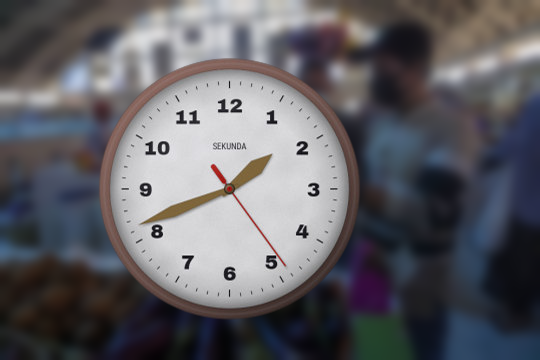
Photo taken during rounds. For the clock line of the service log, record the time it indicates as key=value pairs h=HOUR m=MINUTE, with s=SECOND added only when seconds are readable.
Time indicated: h=1 m=41 s=24
